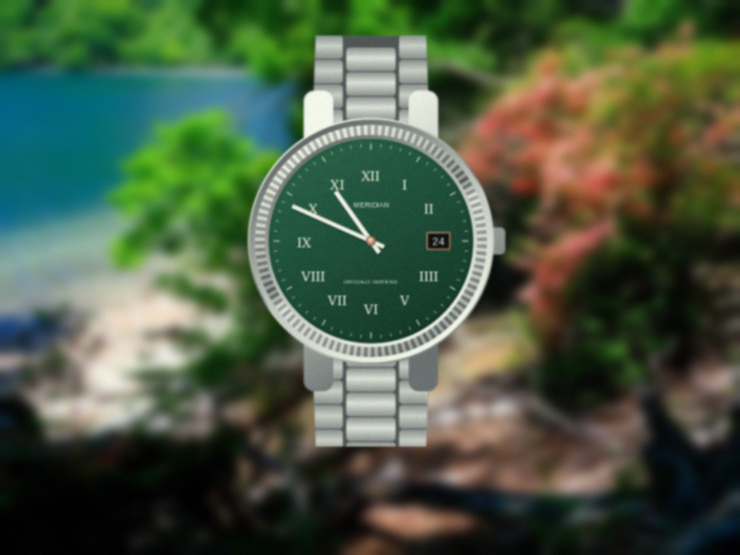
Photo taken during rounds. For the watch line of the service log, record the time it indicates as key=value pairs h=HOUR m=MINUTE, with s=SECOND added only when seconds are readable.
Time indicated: h=10 m=49
